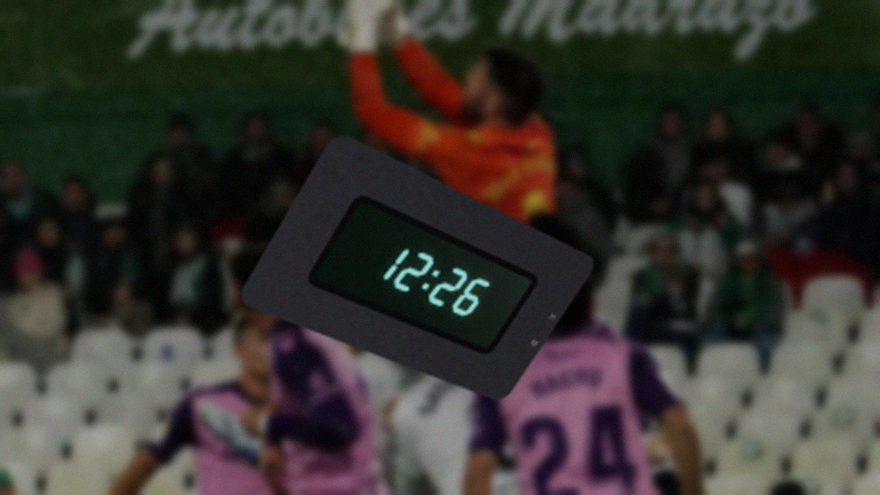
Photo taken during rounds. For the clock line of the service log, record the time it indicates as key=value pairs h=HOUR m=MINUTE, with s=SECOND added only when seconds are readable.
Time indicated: h=12 m=26
